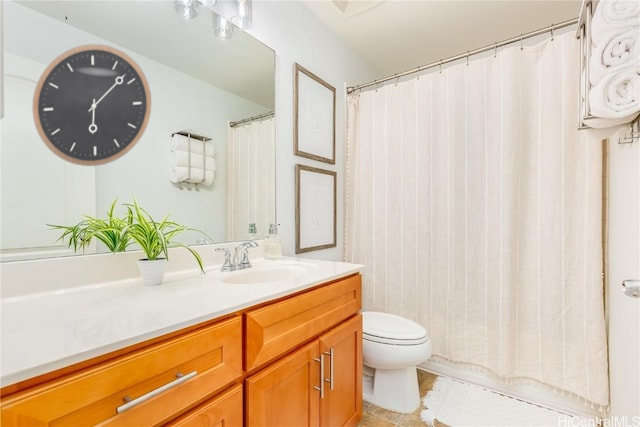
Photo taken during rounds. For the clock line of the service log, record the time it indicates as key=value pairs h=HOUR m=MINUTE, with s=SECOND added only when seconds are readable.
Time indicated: h=6 m=8
